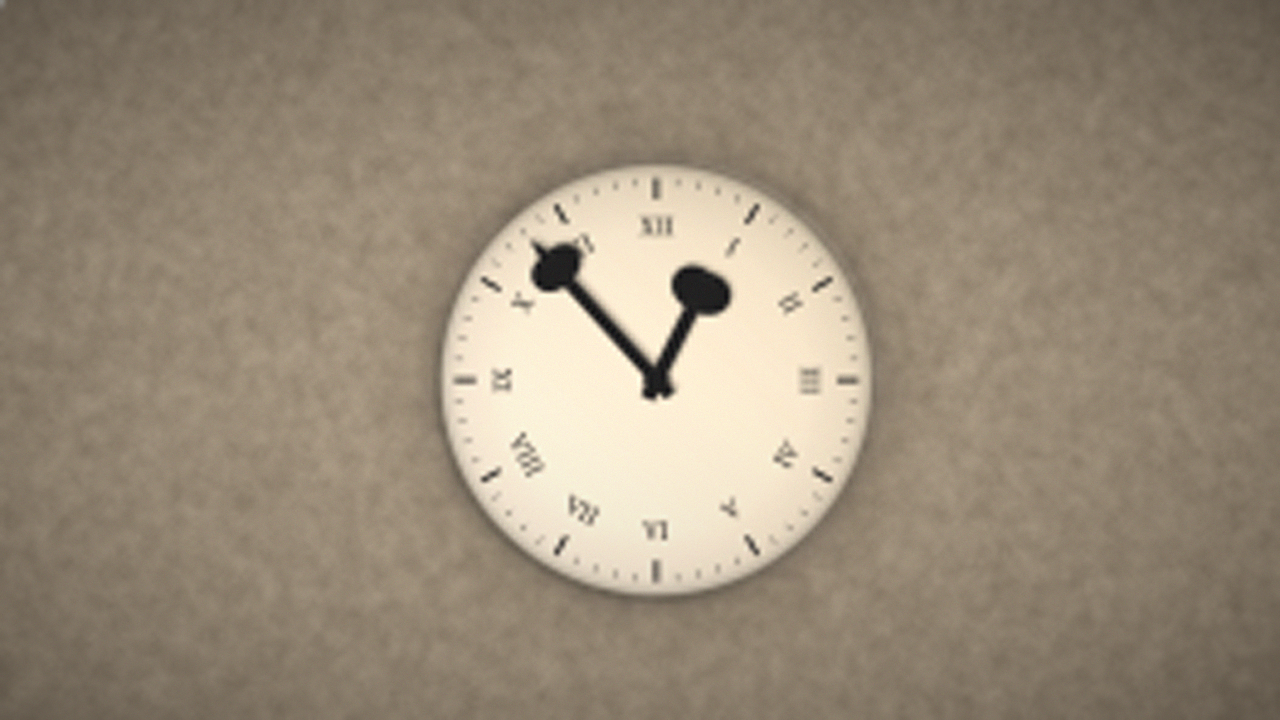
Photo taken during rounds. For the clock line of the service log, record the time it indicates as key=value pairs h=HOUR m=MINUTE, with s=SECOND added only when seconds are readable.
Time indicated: h=12 m=53
